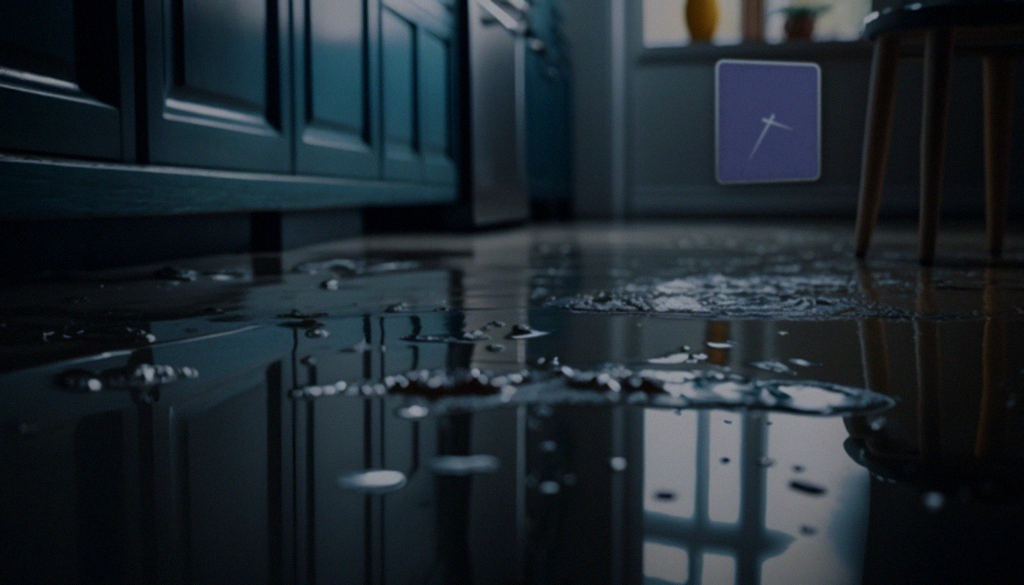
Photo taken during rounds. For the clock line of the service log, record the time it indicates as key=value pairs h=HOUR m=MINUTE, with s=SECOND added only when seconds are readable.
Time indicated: h=3 m=35
